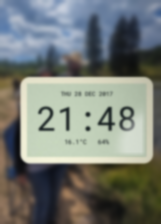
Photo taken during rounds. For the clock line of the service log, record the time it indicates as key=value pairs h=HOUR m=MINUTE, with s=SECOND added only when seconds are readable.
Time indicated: h=21 m=48
